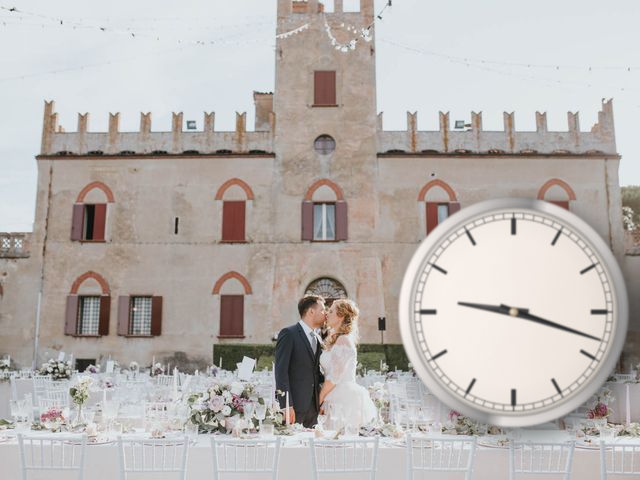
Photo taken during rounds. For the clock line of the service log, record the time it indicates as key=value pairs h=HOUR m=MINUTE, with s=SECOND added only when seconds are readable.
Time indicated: h=9 m=18
